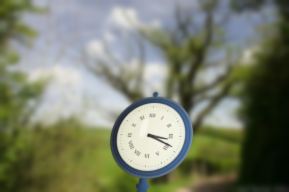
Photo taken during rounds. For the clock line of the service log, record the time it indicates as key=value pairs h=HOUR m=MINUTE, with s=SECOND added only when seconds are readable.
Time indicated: h=3 m=19
